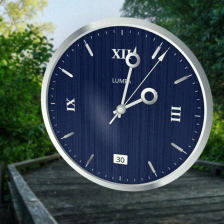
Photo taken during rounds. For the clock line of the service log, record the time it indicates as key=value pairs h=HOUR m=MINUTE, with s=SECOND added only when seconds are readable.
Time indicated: h=2 m=2 s=6
